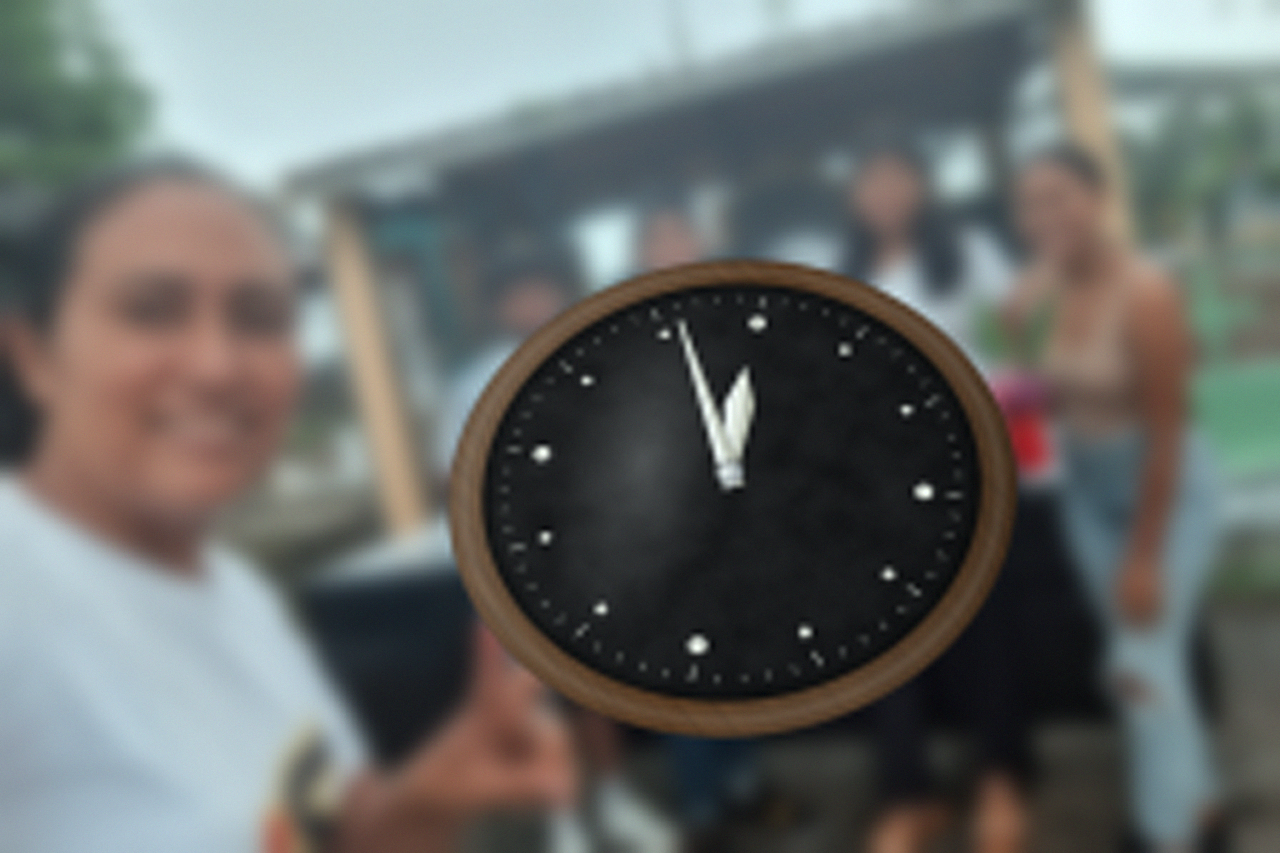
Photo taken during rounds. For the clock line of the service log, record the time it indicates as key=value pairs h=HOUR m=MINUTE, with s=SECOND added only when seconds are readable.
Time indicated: h=11 m=56
